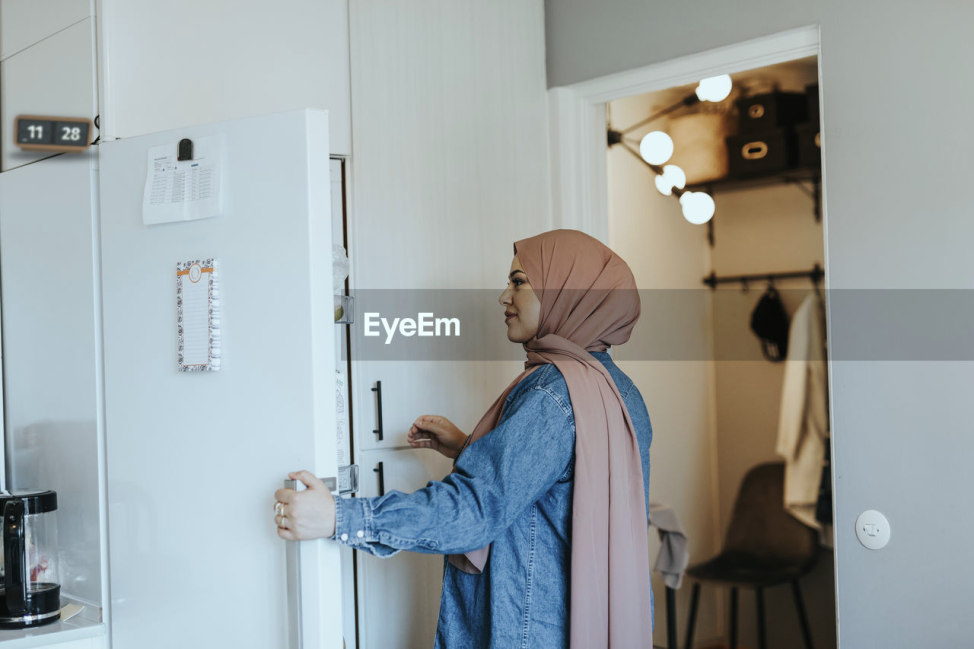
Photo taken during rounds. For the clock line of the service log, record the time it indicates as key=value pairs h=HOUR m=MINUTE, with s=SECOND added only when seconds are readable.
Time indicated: h=11 m=28
